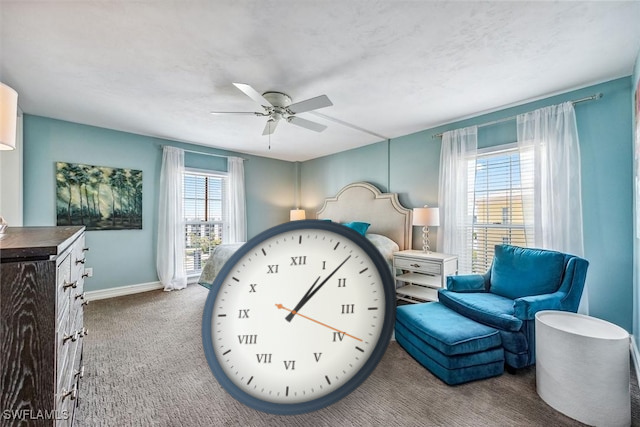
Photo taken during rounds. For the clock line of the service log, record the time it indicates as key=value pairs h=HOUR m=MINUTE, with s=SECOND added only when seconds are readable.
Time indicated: h=1 m=7 s=19
